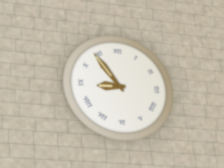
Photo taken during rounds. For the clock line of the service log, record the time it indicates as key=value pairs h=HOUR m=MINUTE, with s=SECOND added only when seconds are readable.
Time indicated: h=8 m=54
